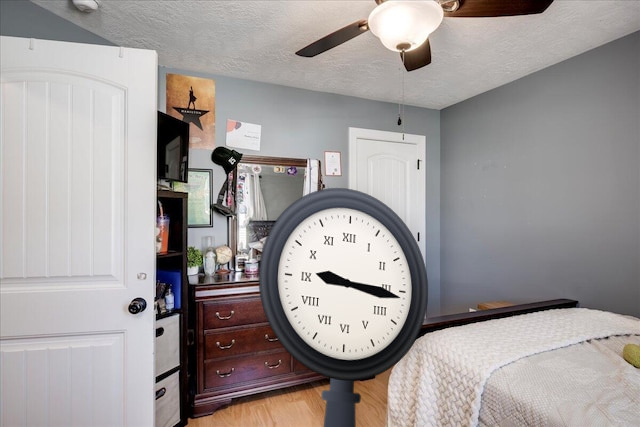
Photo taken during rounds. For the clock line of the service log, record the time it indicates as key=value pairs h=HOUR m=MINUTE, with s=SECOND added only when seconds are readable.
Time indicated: h=9 m=16
